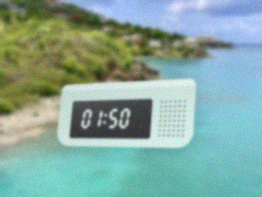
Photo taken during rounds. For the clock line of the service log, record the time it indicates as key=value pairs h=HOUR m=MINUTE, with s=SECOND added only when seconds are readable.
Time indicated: h=1 m=50
